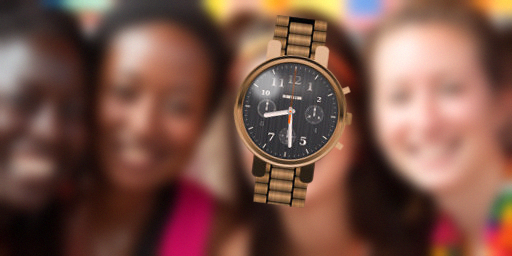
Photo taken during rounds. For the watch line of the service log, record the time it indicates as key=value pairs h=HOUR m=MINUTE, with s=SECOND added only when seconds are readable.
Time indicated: h=8 m=29
